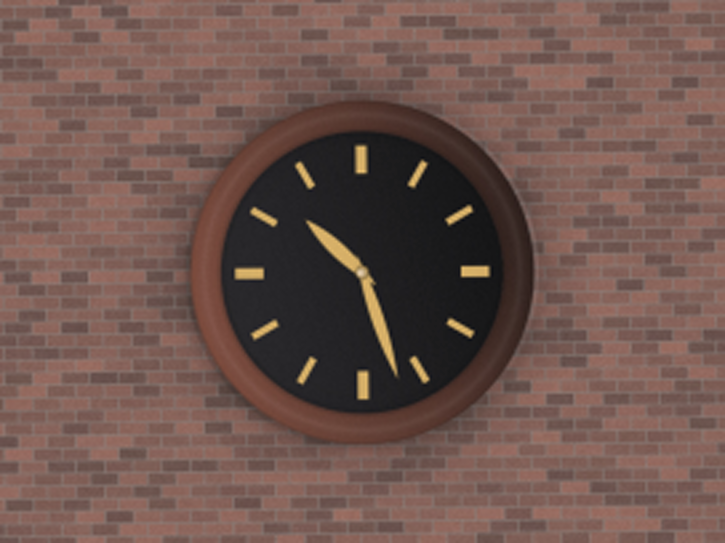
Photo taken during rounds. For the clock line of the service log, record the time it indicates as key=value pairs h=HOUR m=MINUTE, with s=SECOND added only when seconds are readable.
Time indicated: h=10 m=27
